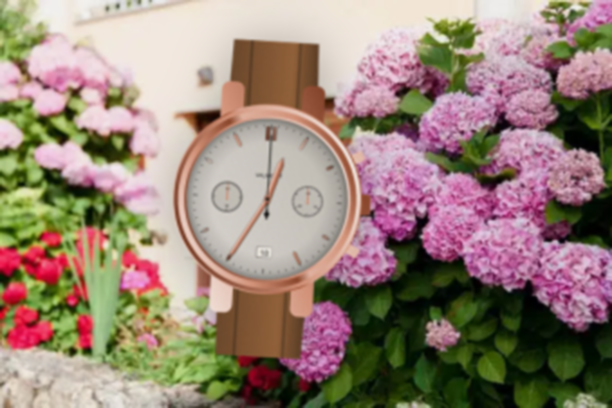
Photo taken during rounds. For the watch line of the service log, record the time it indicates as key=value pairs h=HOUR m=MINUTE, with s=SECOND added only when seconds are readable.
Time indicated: h=12 m=35
